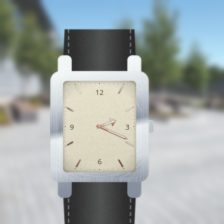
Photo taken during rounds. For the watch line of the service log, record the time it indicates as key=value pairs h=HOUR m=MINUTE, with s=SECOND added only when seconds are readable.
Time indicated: h=2 m=19
